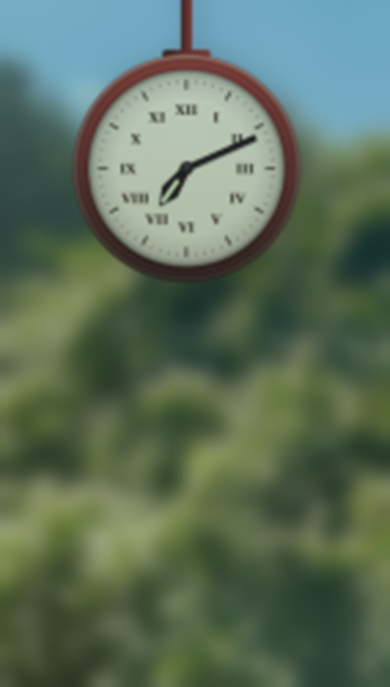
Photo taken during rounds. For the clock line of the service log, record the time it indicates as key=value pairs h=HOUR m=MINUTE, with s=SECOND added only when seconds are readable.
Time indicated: h=7 m=11
